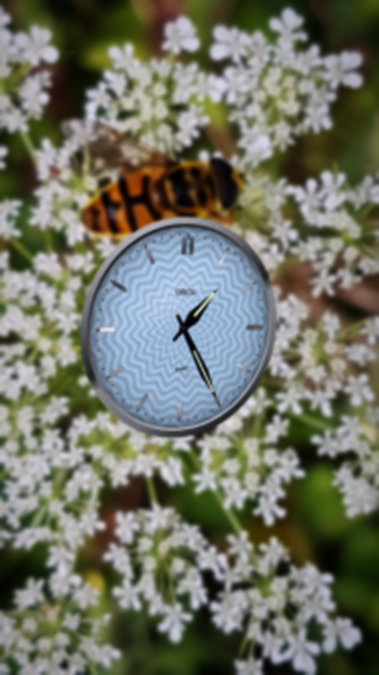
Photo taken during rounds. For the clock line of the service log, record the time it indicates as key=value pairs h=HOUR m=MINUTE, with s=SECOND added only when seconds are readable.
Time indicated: h=1 m=25
